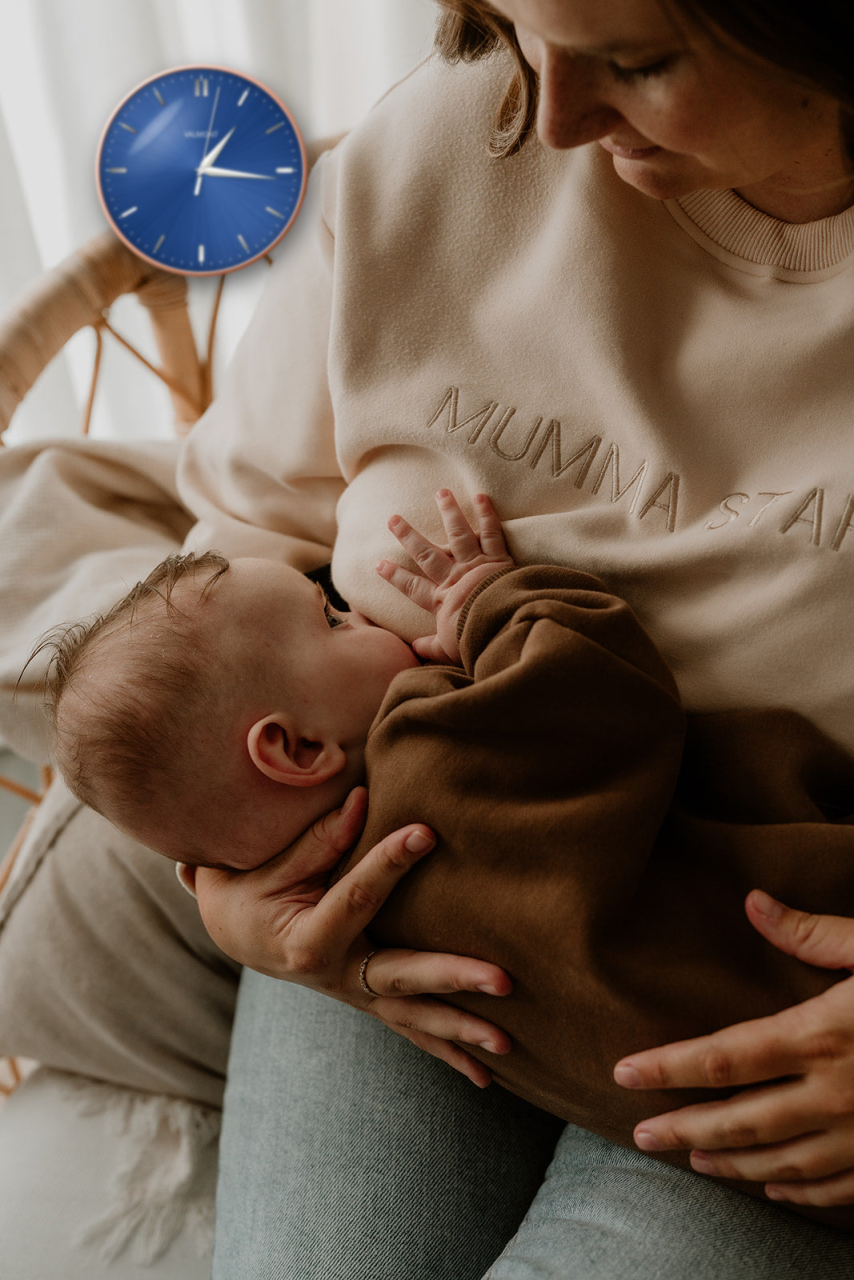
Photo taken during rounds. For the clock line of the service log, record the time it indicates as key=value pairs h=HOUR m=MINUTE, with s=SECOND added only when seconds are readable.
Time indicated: h=1 m=16 s=2
